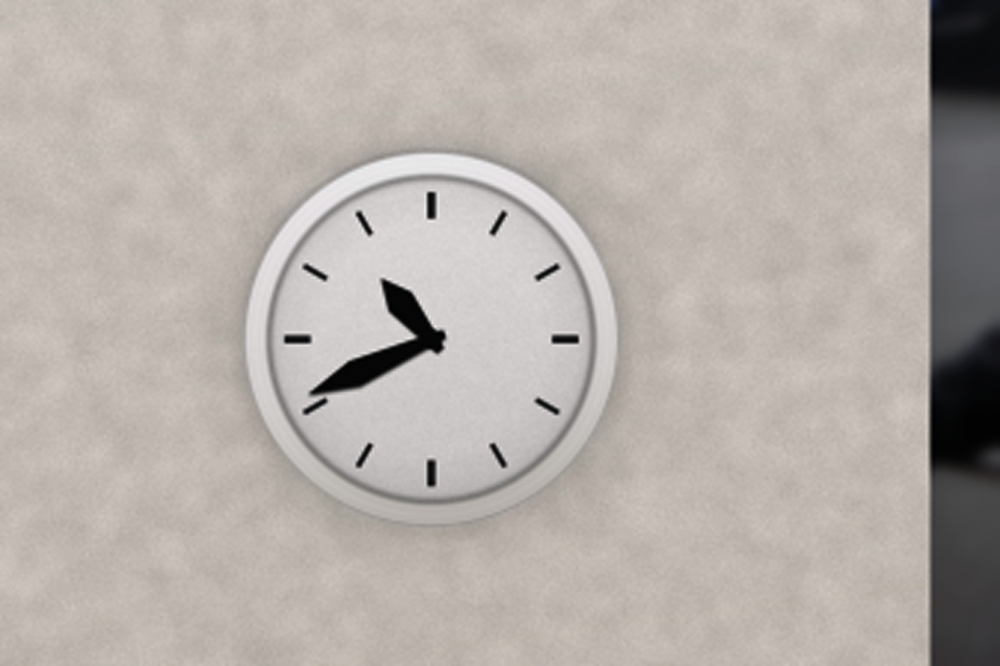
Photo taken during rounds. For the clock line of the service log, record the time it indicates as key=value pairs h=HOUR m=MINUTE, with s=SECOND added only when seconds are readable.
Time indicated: h=10 m=41
